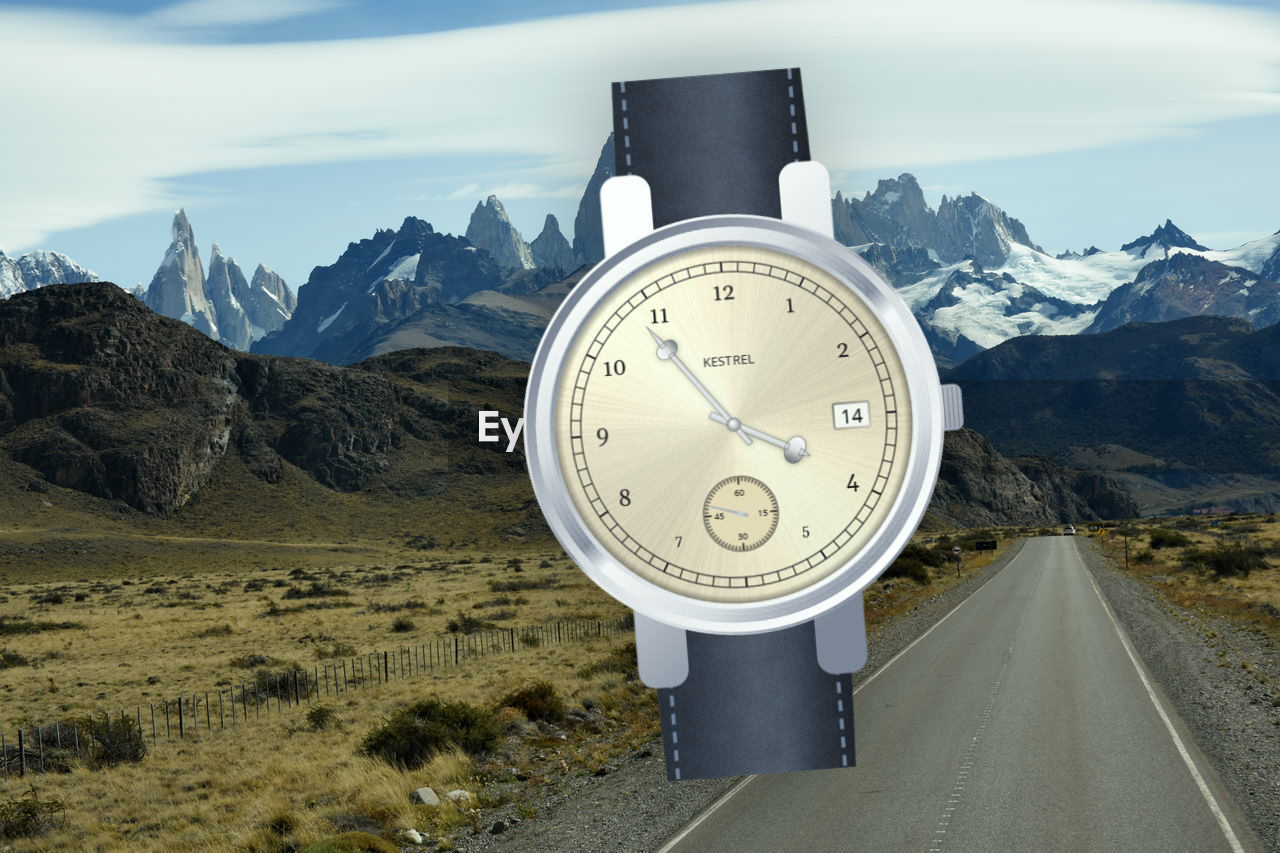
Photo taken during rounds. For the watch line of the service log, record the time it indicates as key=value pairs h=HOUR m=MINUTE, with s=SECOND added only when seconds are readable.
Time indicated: h=3 m=53 s=48
